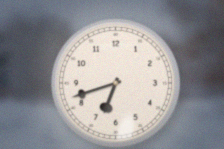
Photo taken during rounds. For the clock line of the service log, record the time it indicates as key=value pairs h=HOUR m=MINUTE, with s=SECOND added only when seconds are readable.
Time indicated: h=6 m=42
